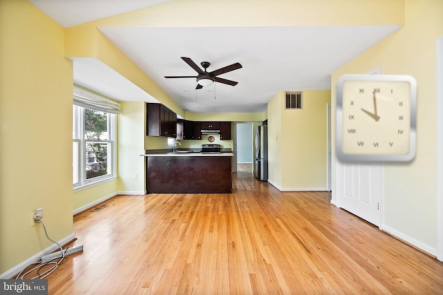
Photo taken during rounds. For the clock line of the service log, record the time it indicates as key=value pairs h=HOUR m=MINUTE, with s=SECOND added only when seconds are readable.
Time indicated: h=9 m=59
